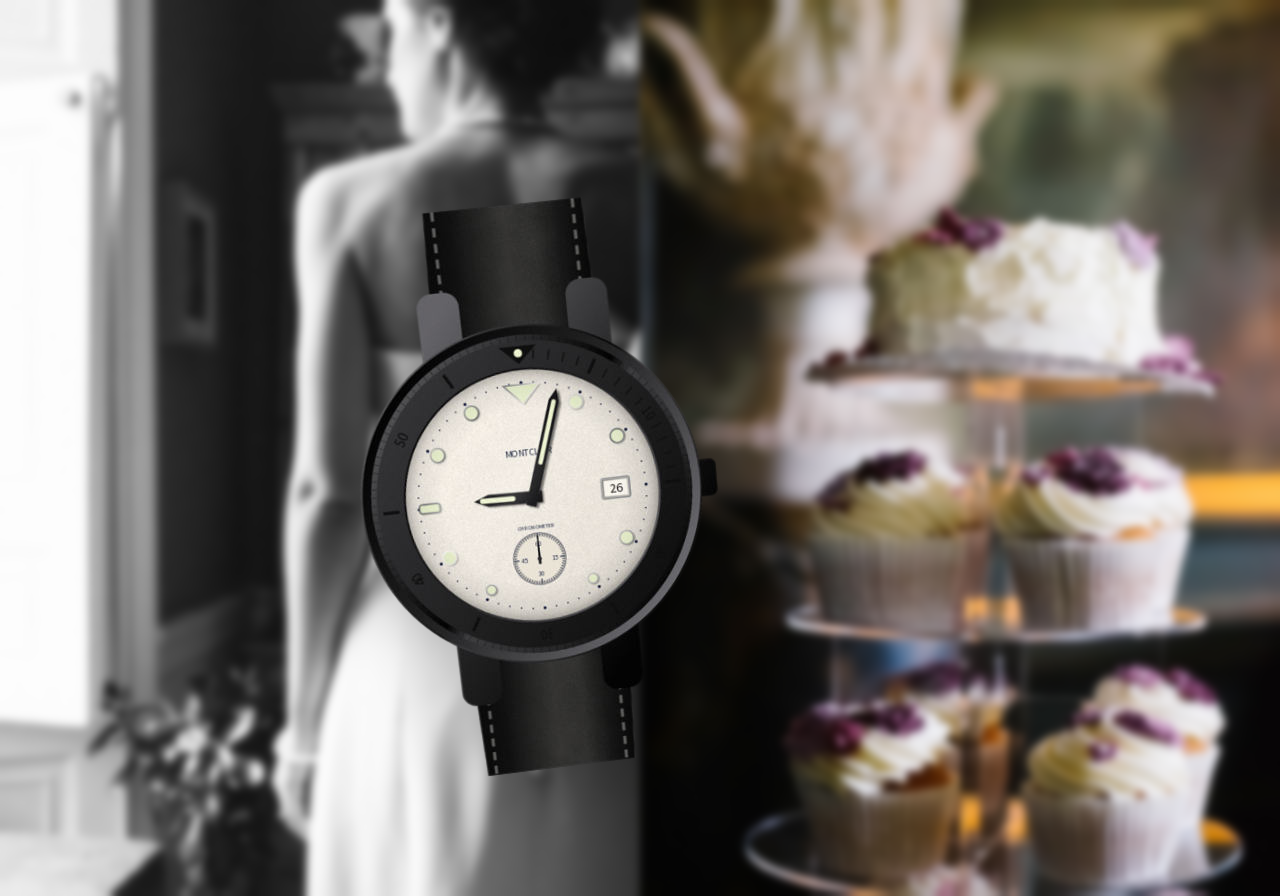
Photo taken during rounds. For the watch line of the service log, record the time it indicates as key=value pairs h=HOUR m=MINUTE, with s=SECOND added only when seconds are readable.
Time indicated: h=9 m=3
